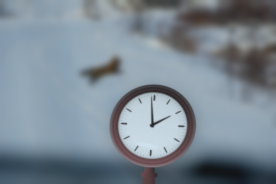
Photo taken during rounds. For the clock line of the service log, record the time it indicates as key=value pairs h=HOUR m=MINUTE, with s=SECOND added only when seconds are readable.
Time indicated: h=1 m=59
